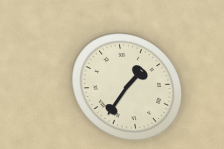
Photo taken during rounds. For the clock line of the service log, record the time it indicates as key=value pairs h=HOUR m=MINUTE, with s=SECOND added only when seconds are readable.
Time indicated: h=1 m=37
